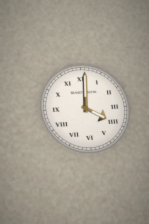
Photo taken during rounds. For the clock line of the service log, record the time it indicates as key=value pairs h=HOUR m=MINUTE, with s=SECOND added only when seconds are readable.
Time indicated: h=4 m=1
